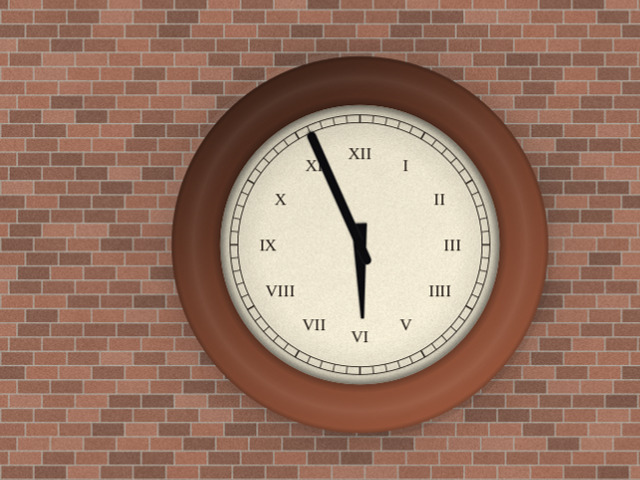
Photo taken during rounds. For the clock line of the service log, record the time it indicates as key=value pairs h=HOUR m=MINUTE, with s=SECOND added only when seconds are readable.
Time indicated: h=5 m=56
